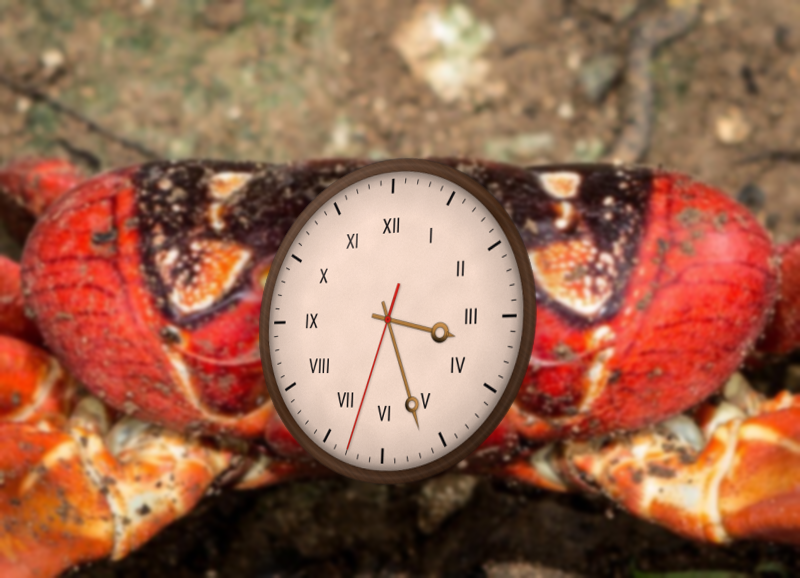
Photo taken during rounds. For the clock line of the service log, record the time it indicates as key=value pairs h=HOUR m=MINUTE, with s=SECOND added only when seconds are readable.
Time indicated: h=3 m=26 s=33
